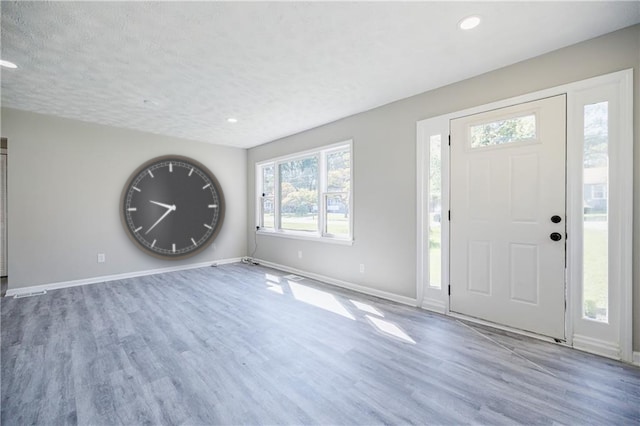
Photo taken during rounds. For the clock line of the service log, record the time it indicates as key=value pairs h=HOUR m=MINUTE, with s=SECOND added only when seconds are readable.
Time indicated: h=9 m=38
